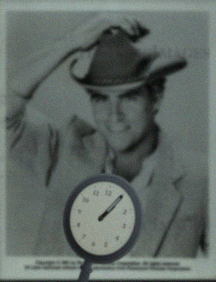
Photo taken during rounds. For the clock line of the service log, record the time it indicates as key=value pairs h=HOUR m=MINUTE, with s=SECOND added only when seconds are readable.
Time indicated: h=1 m=5
